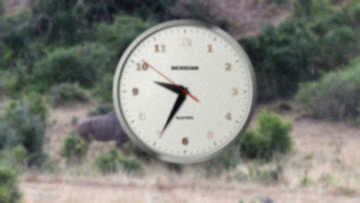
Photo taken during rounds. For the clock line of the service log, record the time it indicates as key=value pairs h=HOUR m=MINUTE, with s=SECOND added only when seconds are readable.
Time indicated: h=9 m=34 s=51
